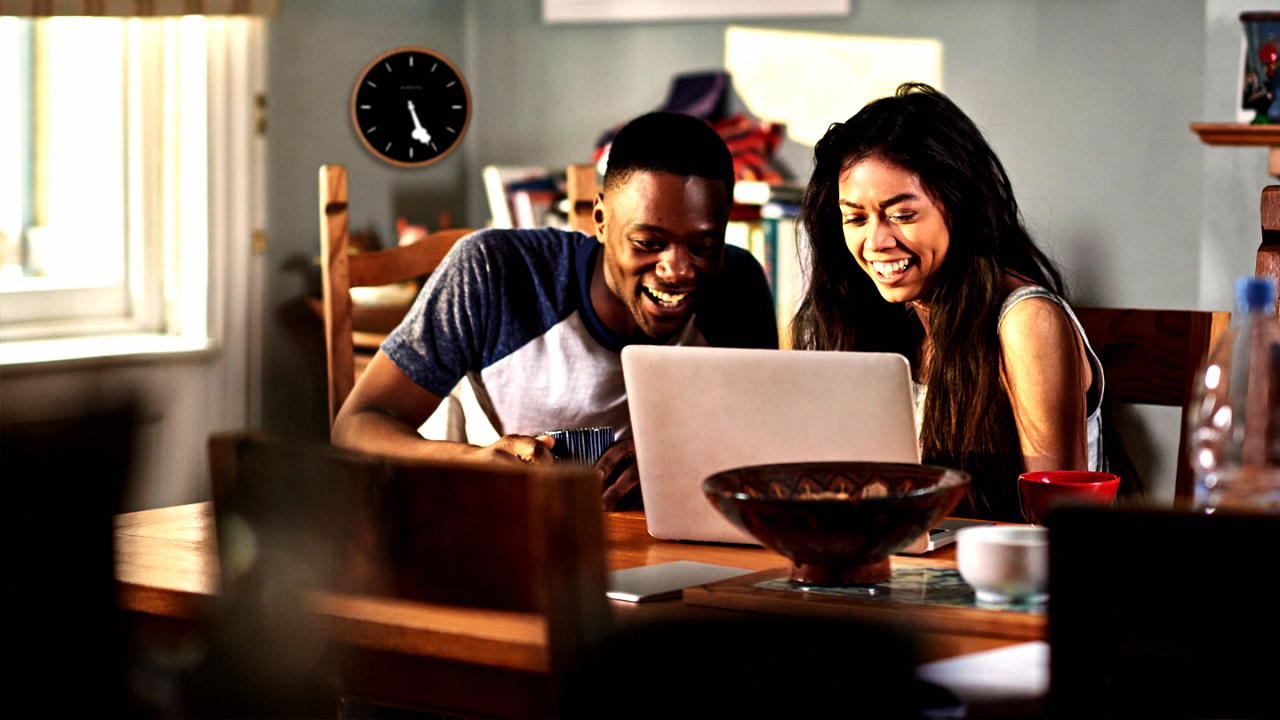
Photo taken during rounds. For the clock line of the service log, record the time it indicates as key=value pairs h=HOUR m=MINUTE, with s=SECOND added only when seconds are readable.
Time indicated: h=5 m=26
